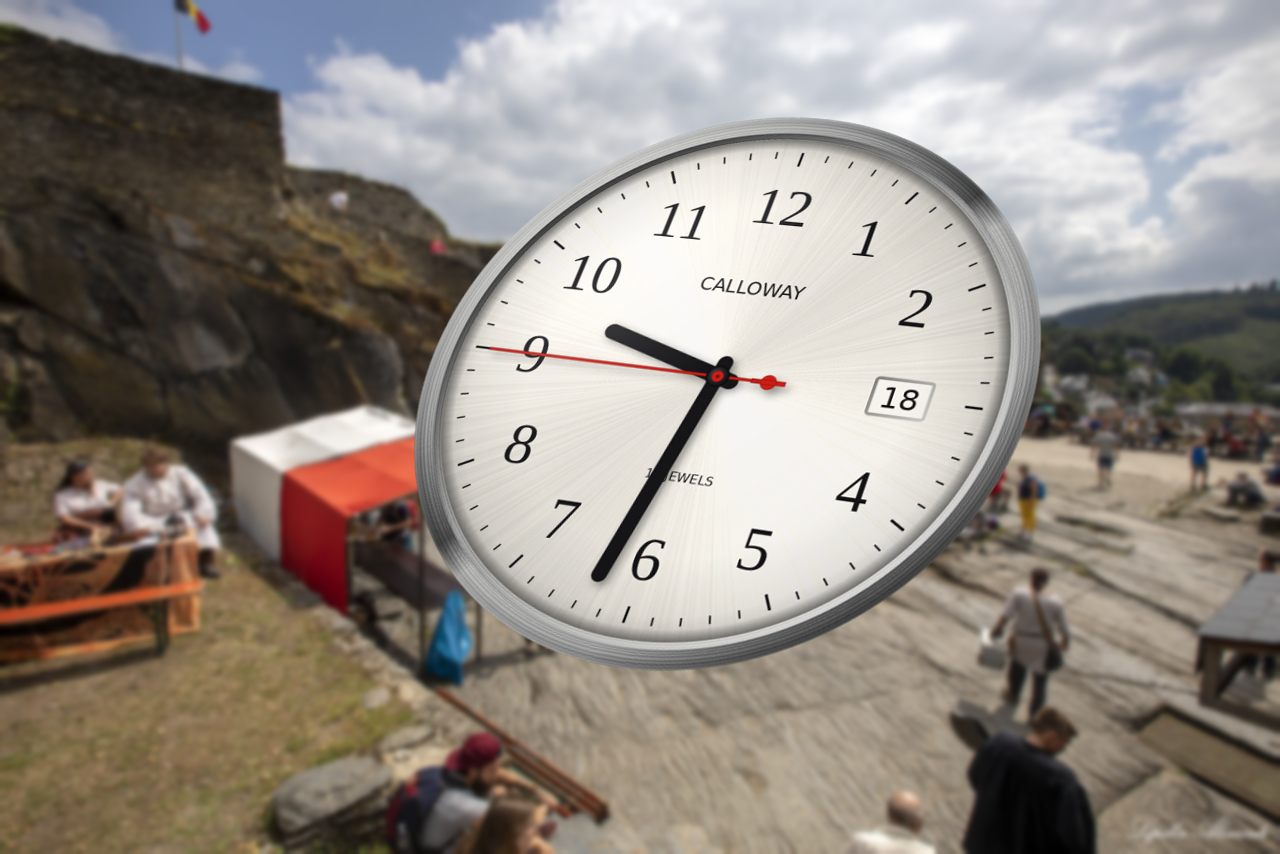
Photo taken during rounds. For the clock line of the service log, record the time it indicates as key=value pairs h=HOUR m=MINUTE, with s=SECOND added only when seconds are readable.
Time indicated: h=9 m=31 s=45
